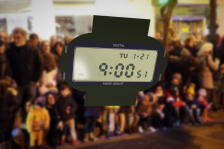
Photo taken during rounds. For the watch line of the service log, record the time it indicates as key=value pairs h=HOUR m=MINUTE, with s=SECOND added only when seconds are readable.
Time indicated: h=9 m=0 s=51
